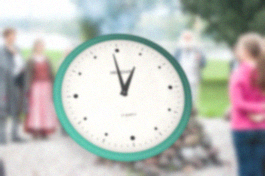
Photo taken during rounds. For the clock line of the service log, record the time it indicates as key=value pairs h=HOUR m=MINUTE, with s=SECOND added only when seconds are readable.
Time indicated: h=12 m=59
